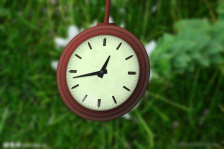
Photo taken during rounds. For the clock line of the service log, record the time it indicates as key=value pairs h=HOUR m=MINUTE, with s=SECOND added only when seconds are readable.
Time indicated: h=12 m=43
